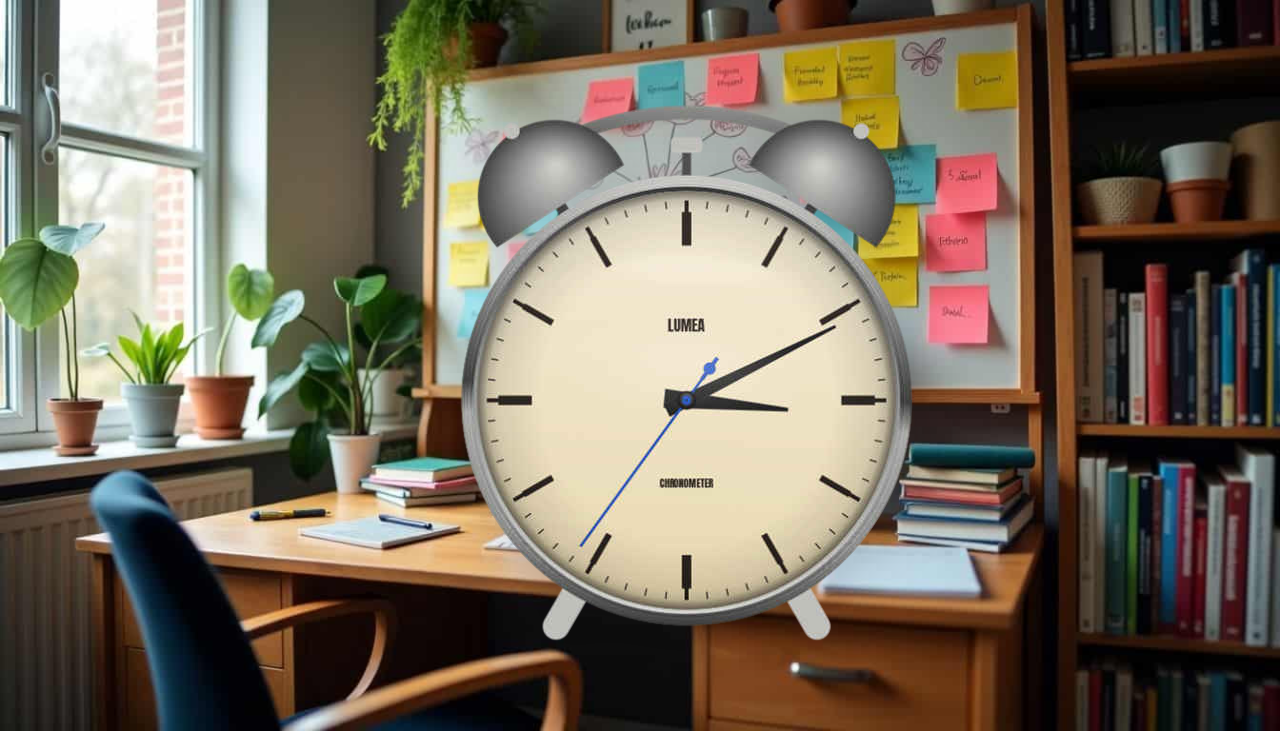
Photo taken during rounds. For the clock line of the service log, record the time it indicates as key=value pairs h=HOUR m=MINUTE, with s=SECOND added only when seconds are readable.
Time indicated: h=3 m=10 s=36
